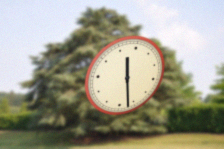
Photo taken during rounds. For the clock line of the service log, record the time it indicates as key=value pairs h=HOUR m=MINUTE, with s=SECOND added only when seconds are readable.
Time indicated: h=11 m=27
